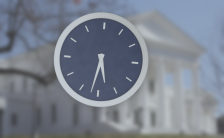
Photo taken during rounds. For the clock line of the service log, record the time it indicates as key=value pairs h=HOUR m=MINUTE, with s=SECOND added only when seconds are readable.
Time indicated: h=5 m=32
